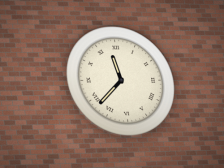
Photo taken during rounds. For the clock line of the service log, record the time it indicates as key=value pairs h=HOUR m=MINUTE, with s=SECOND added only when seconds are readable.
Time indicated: h=11 m=38
